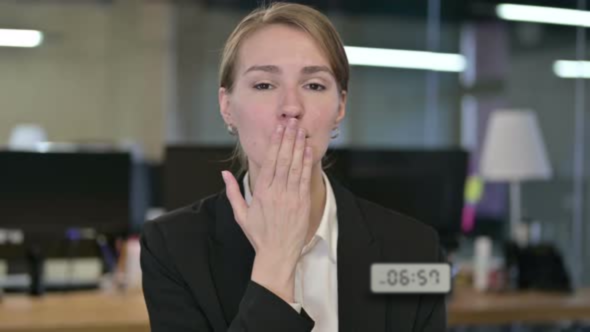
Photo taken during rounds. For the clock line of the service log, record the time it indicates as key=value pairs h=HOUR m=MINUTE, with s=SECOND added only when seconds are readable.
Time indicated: h=6 m=57
